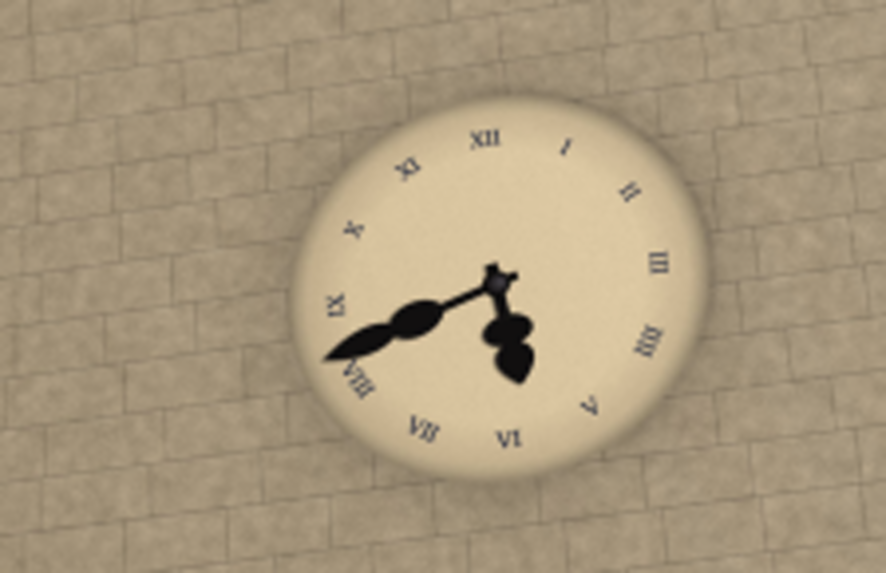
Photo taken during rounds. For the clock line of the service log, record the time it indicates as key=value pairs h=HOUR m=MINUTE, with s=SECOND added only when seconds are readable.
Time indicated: h=5 m=42
